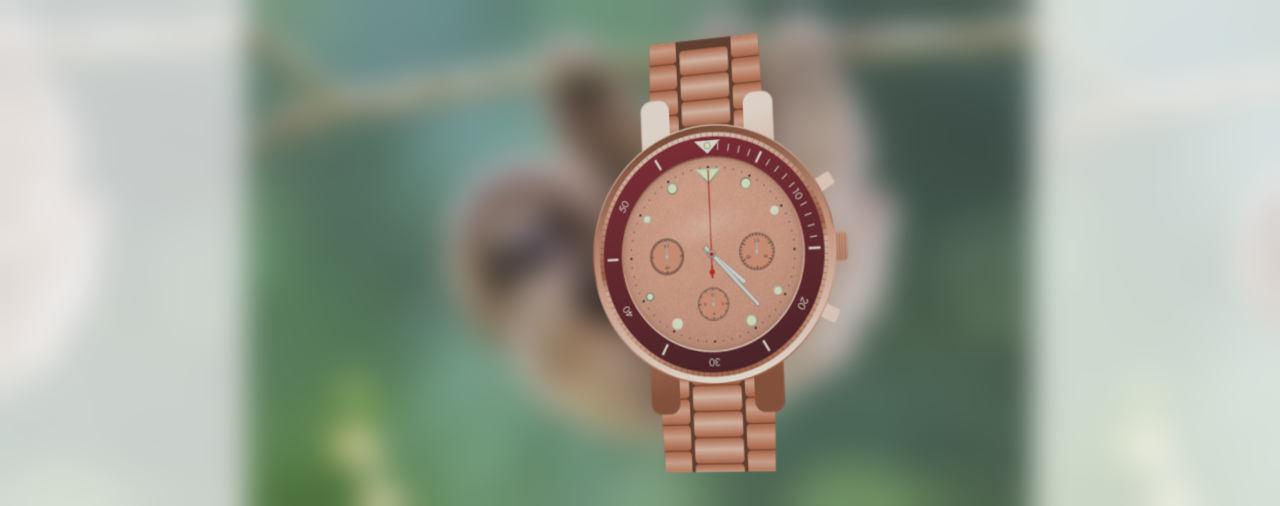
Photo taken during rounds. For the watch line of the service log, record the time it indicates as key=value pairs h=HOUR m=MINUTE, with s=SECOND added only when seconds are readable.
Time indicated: h=4 m=23
